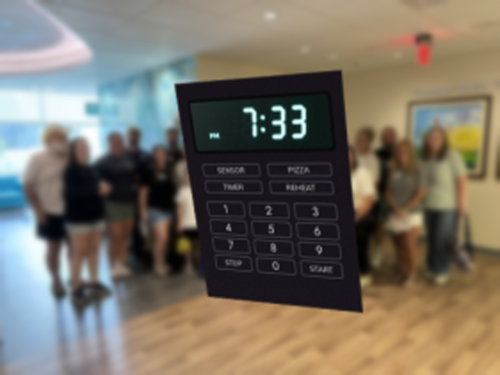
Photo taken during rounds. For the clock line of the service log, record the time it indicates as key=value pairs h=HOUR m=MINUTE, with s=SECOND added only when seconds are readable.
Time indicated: h=7 m=33
